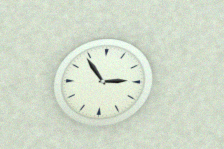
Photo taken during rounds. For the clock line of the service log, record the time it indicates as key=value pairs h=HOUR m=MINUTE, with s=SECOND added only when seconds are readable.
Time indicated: h=2 m=54
